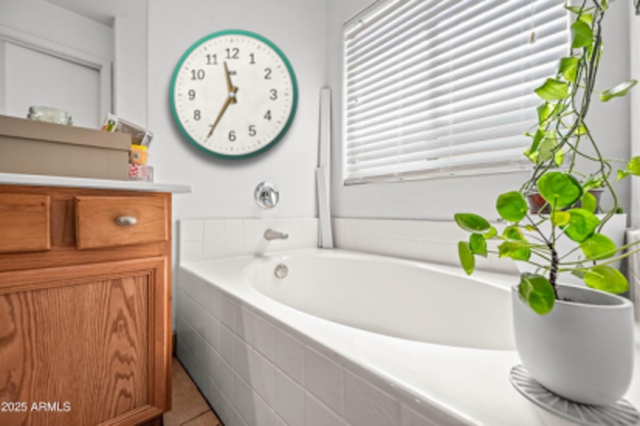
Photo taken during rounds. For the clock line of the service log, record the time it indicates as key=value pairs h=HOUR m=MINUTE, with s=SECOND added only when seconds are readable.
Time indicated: h=11 m=35
